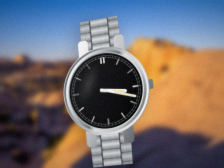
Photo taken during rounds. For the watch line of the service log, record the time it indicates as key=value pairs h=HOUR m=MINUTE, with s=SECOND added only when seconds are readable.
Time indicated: h=3 m=18
